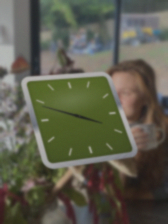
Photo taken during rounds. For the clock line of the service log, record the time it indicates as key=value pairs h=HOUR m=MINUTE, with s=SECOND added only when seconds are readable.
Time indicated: h=3 m=49
